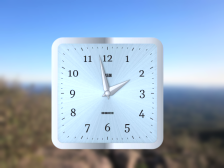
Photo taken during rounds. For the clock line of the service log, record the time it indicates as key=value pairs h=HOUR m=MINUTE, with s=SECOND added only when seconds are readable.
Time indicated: h=1 m=58
